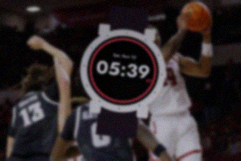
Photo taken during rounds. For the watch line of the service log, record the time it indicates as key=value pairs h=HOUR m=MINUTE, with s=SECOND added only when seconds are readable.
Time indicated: h=5 m=39
